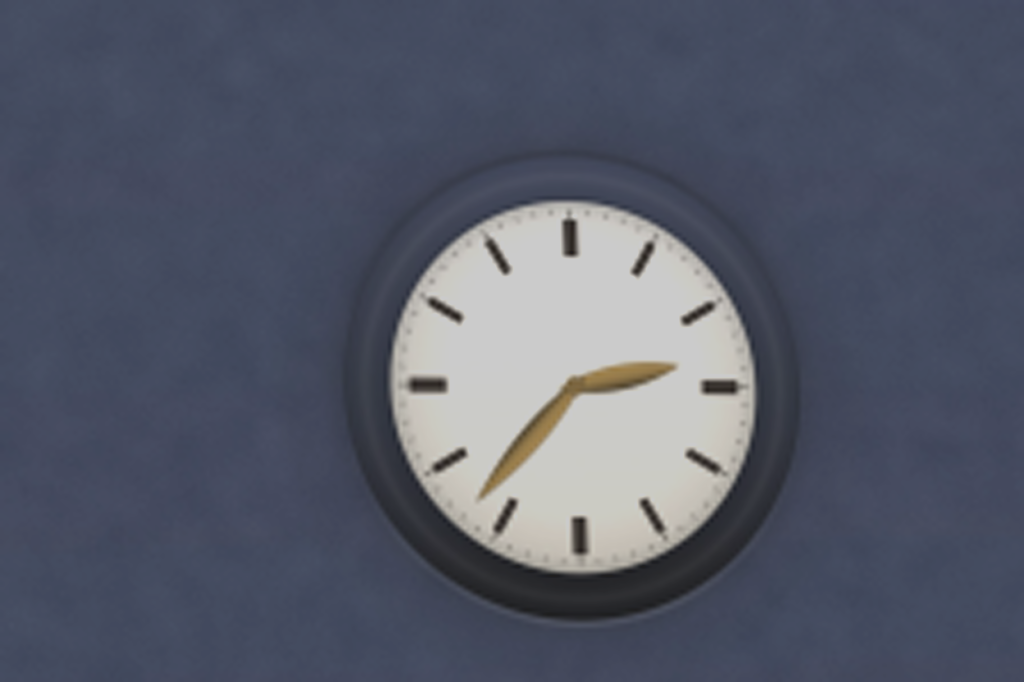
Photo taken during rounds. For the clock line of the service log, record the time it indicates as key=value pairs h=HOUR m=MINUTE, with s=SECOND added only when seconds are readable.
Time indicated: h=2 m=37
